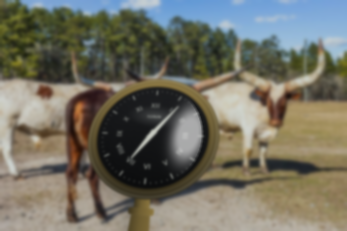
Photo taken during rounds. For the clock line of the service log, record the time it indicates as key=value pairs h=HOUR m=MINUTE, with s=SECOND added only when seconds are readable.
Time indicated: h=7 m=6
